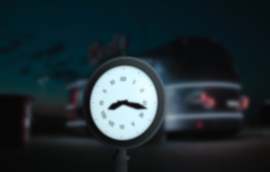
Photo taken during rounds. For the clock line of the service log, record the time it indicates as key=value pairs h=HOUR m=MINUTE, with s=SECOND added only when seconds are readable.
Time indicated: h=8 m=17
